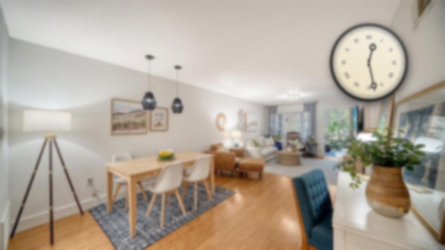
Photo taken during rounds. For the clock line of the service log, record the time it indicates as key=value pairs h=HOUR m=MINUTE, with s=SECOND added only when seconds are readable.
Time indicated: h=12 m=28
